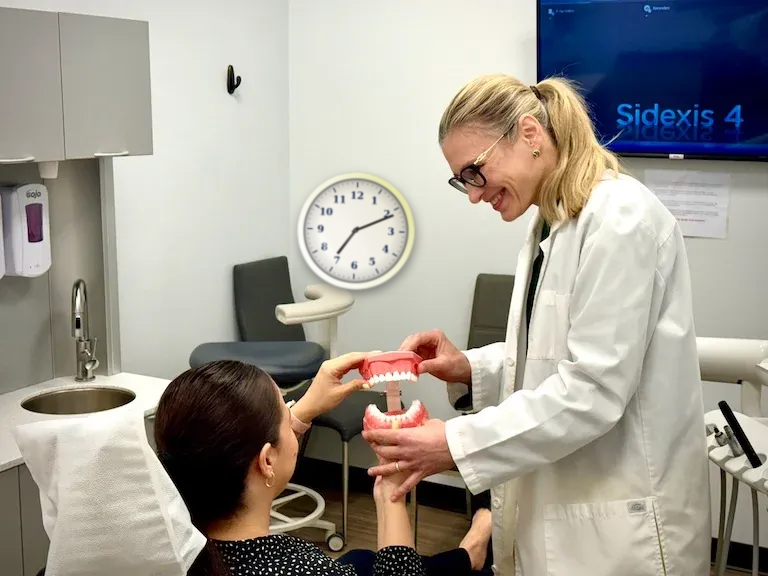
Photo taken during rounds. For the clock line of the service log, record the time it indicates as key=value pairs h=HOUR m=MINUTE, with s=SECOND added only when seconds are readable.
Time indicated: h=7 m=11
